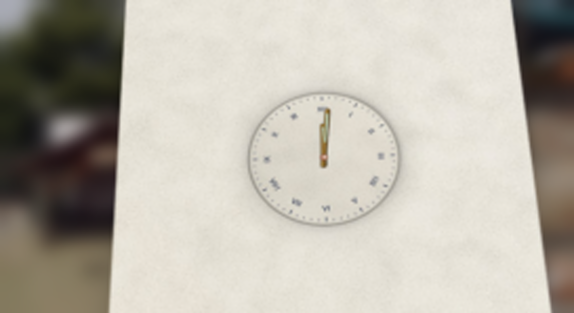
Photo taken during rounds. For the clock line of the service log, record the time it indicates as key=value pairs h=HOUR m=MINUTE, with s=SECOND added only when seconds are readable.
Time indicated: h=12 m=1
